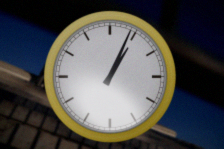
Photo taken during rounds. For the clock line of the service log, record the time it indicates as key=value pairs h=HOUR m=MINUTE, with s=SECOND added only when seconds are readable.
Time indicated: h=1 m=4
